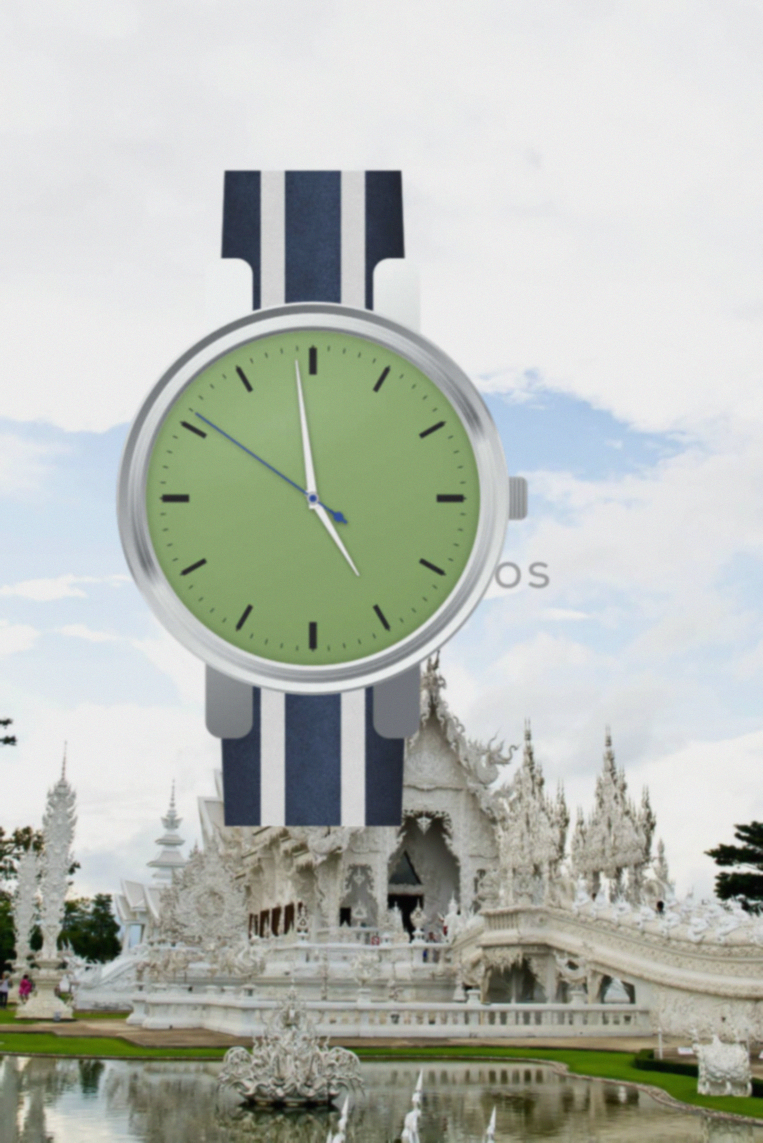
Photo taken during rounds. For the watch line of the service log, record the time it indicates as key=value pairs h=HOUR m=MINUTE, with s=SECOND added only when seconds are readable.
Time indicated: h=4 m=58 s=51
